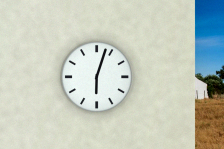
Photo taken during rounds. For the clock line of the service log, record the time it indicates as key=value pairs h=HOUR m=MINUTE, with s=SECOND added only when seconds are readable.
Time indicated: h=6 m=3
